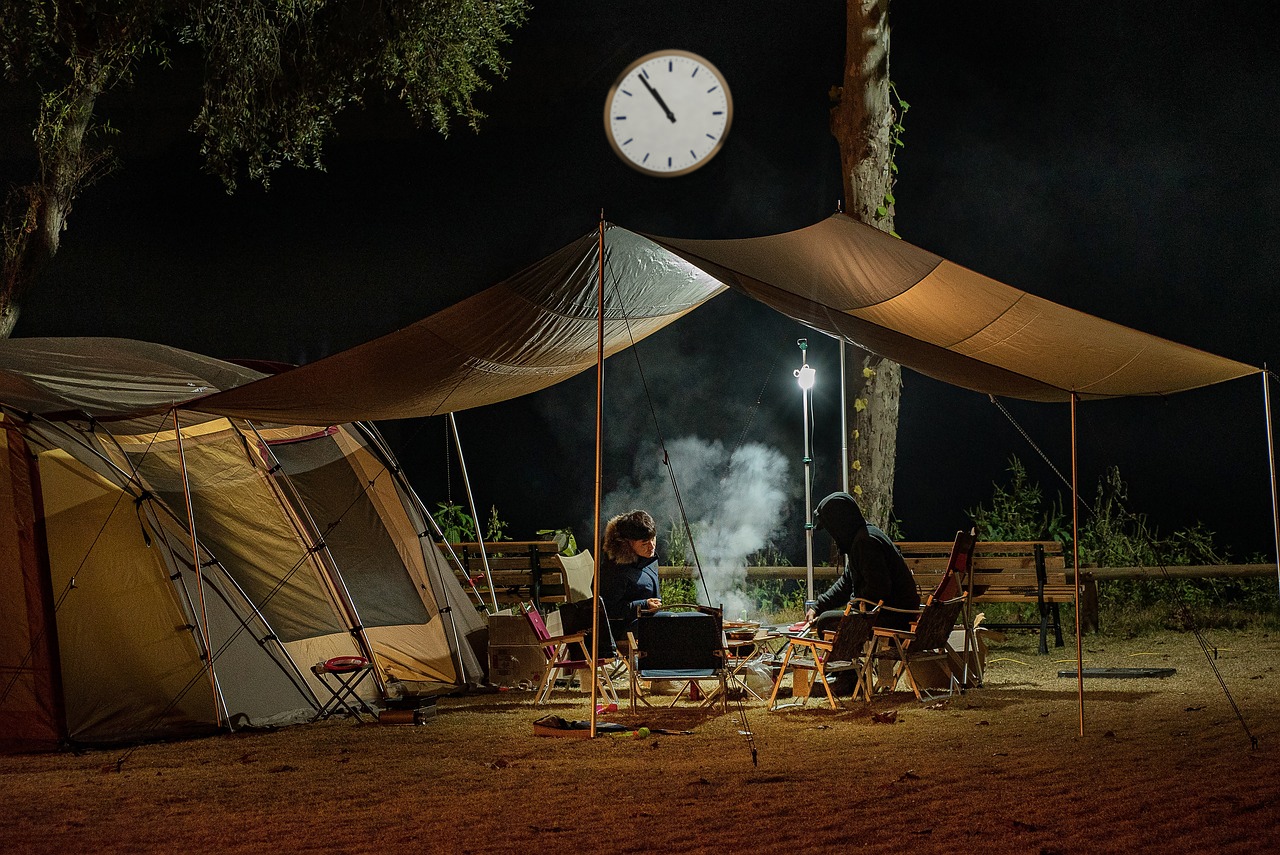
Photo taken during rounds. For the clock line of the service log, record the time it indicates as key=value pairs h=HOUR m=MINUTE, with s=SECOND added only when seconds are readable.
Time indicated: h=10 m=54
